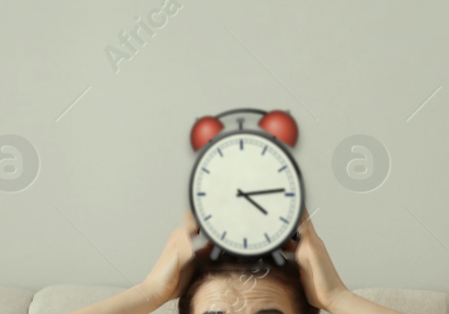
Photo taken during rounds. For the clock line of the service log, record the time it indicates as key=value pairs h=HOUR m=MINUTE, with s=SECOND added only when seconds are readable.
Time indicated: h=4 m=14
